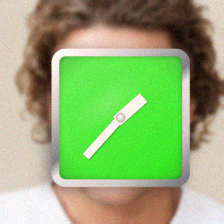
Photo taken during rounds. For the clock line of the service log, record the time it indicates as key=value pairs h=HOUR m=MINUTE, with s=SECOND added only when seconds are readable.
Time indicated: h=1 m=37
